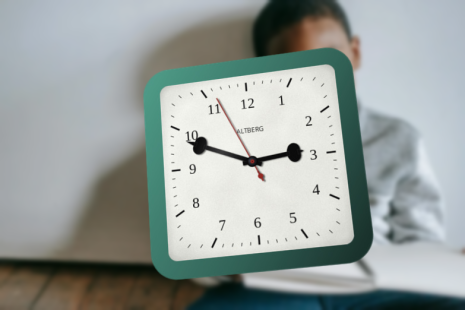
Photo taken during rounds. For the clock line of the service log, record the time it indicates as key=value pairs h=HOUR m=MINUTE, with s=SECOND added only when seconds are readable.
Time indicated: h=2 m=48 s=56
